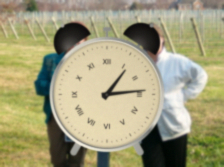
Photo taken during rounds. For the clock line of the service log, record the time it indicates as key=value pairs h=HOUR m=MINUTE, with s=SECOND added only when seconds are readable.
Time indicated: h=1 m=14
